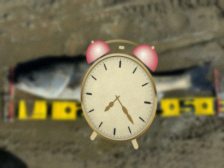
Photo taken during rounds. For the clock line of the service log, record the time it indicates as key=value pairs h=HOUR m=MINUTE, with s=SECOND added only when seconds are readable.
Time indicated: h=7 m=23
